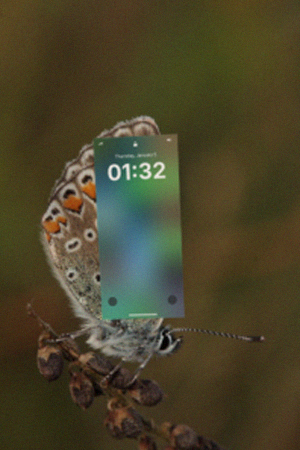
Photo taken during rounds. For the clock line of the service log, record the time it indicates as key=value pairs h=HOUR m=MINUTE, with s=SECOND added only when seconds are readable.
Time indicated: h=1 m=32
